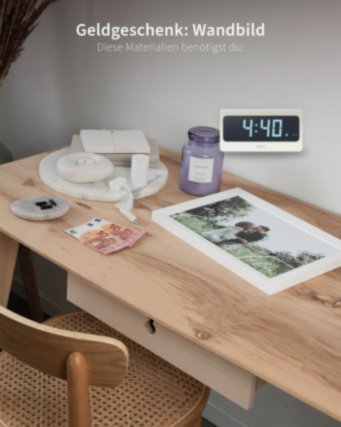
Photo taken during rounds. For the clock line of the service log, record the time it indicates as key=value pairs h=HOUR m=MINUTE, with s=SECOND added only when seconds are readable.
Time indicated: h=4 m=40
